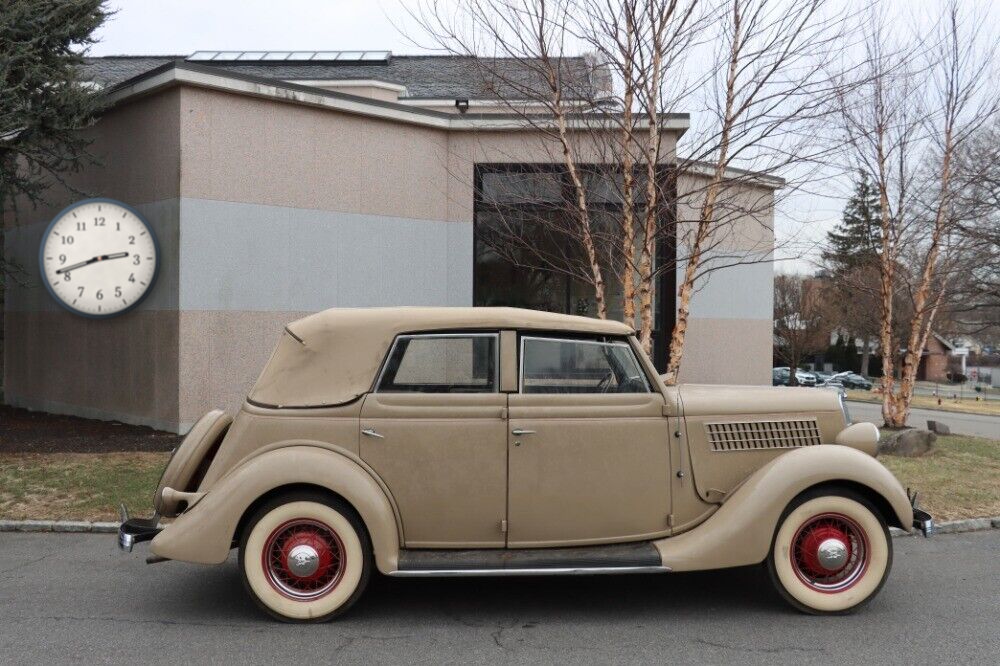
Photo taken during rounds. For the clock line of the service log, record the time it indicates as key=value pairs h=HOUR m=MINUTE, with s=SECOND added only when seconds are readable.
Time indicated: h=2 m=42
